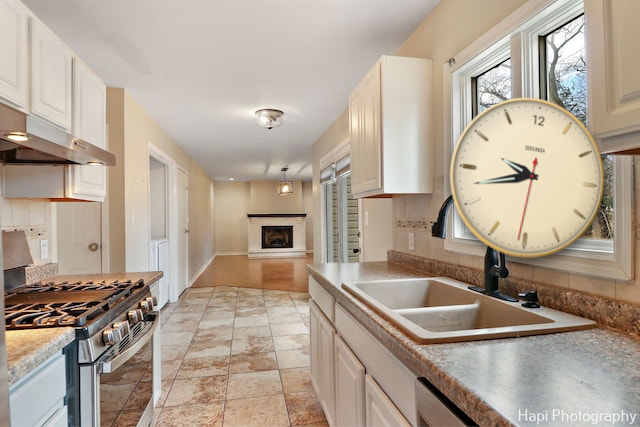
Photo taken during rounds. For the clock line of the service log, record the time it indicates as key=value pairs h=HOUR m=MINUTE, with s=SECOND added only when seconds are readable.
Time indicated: h=9 m=42 s=31
